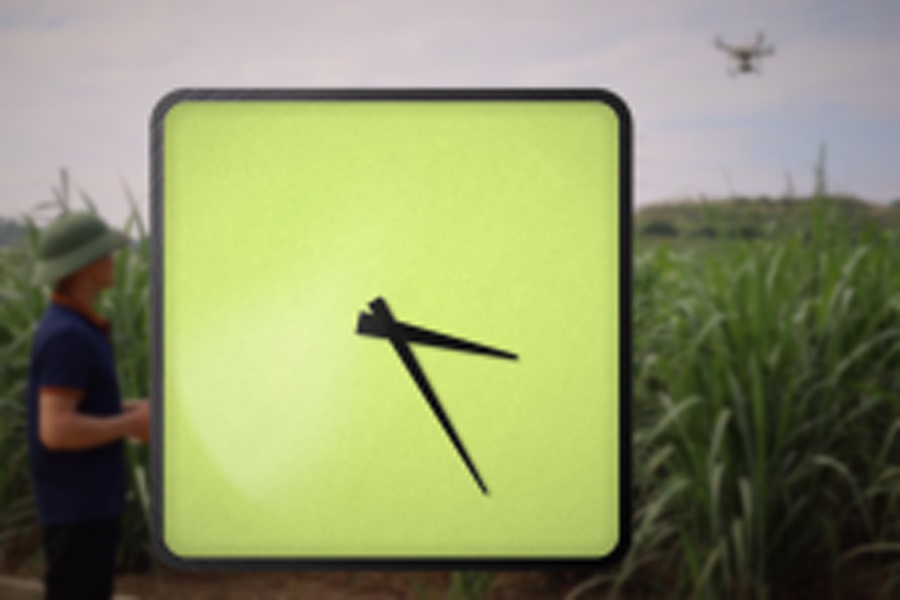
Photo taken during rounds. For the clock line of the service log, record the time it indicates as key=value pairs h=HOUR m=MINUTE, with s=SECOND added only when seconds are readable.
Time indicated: h=3 m=25
